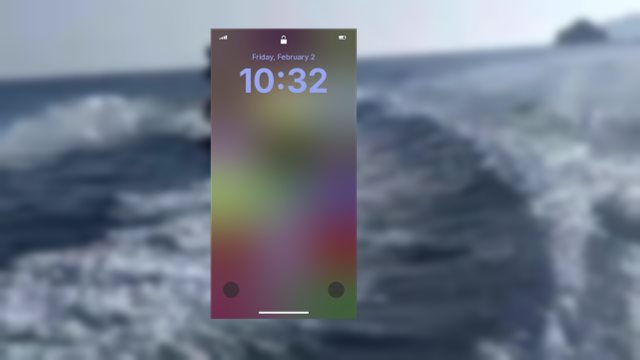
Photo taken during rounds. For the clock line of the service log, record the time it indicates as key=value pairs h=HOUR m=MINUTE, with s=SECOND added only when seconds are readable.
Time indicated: h=10 m=32
